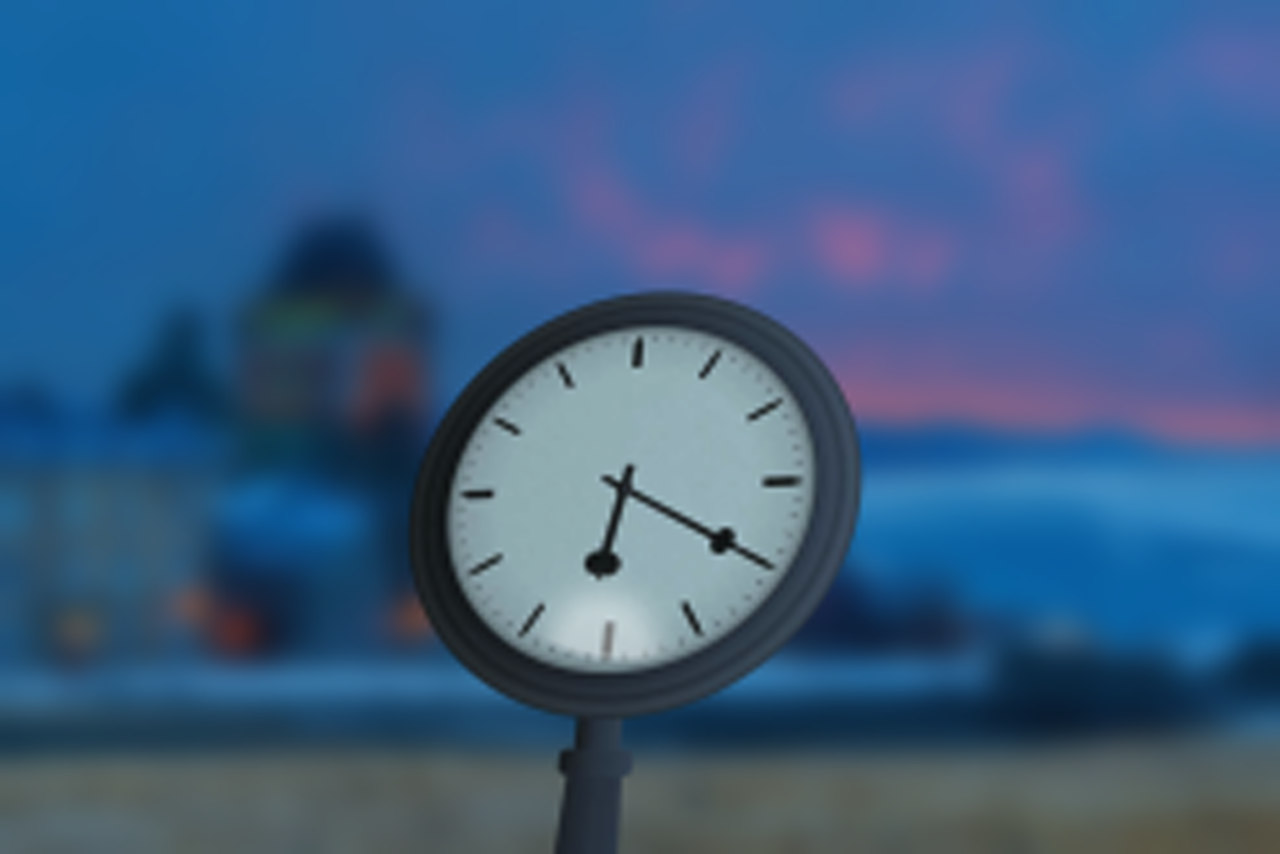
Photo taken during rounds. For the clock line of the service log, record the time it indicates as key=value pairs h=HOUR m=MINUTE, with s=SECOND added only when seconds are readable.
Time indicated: h=6 m=20
